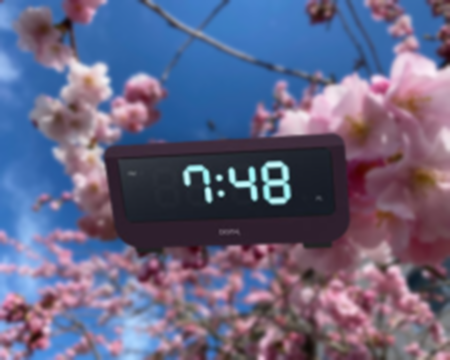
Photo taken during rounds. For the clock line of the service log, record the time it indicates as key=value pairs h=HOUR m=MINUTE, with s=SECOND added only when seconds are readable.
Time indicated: h=7 m=48
